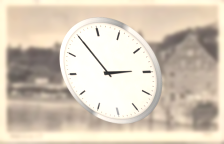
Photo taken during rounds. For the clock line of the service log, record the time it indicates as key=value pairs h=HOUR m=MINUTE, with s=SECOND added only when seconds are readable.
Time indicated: h=2 m=55
